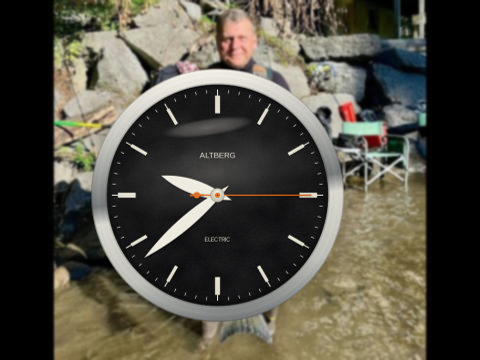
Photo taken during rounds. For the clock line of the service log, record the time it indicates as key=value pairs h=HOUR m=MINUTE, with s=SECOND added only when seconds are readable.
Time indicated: h=9 m=38 s=15
